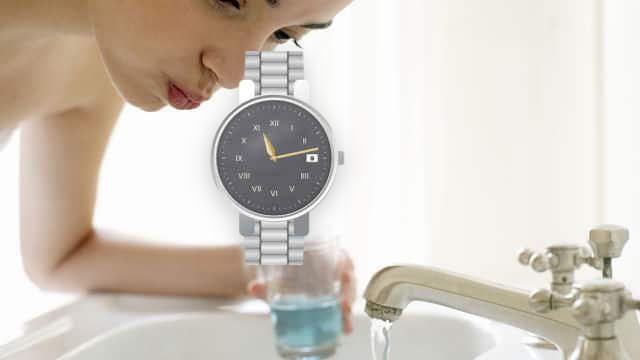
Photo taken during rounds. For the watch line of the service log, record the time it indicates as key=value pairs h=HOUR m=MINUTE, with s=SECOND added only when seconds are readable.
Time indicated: h=11 m=13
